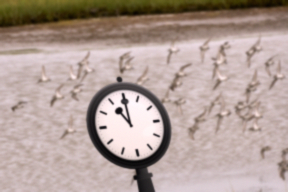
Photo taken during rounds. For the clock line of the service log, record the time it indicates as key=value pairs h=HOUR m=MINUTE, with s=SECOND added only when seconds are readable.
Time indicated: h=11 m=0
